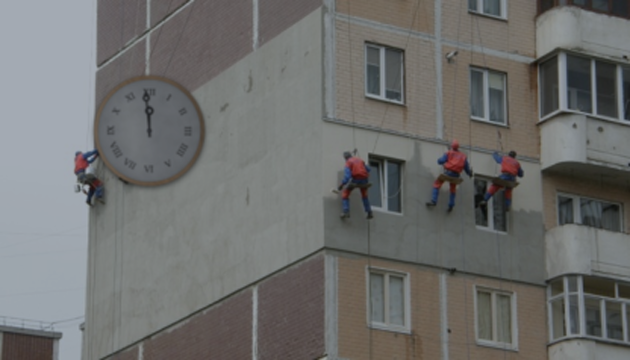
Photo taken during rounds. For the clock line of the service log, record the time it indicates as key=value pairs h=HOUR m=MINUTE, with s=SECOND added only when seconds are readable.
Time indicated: h=11 m=59
